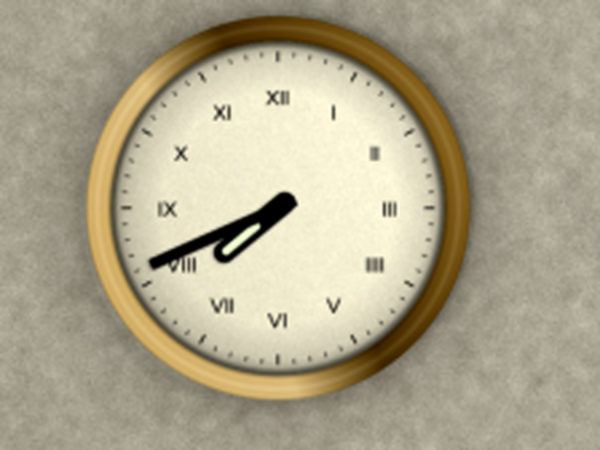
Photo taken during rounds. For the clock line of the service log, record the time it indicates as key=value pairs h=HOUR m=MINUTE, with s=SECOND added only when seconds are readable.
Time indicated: h=7 m=41
